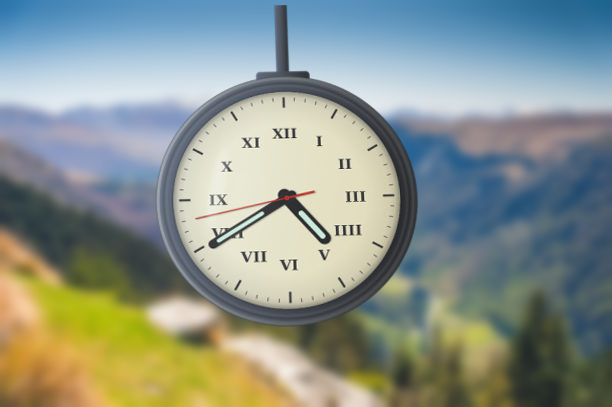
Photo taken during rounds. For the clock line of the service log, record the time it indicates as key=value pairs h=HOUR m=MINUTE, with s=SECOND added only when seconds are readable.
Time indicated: h=4 m=39 s=43
